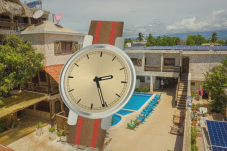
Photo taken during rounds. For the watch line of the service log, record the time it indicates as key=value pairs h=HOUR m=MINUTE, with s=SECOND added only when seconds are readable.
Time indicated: h=2 m=26
